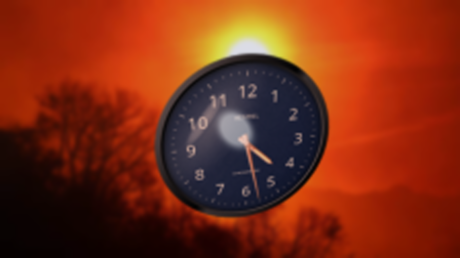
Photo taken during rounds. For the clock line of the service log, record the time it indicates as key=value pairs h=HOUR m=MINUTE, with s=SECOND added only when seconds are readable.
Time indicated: h=4 m=28
